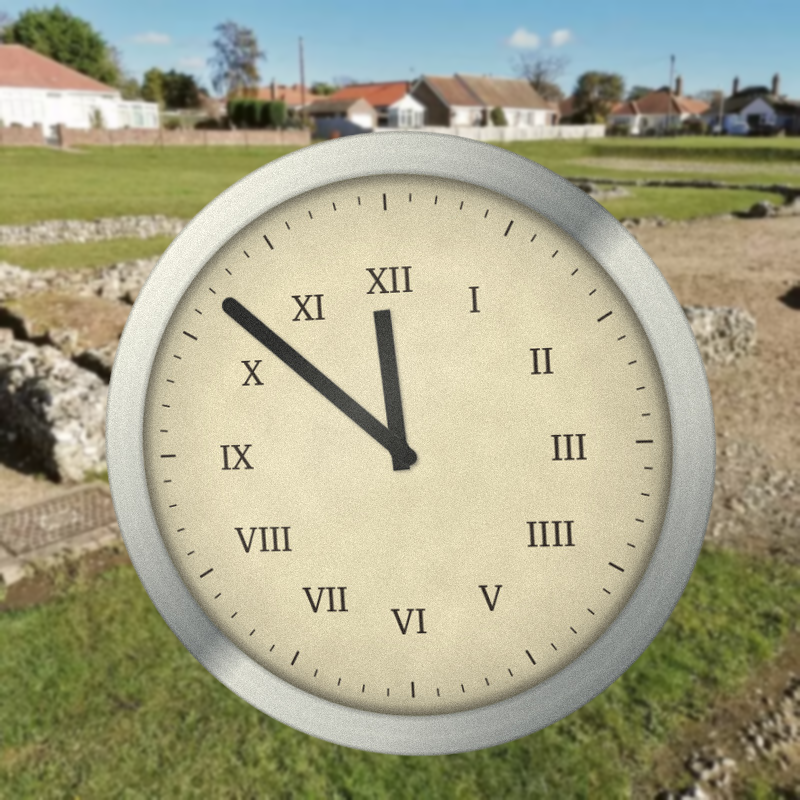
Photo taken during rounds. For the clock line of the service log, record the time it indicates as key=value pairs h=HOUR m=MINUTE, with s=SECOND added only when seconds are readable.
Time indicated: h=11 m=52
